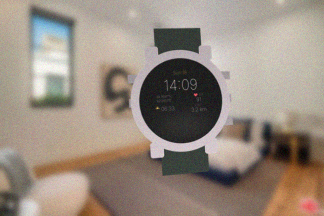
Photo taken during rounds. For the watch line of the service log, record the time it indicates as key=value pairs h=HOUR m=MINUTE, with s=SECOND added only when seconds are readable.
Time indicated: h=14 m=9
